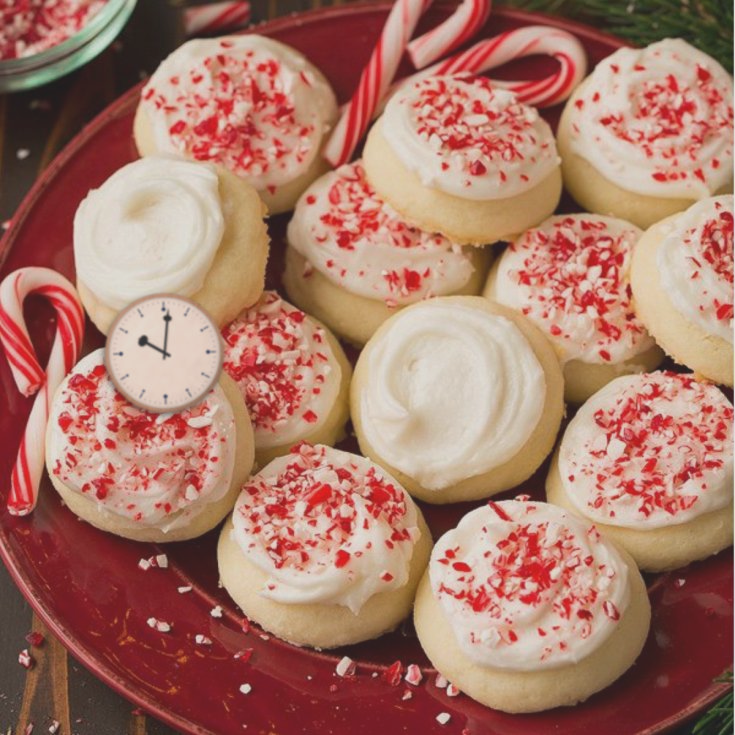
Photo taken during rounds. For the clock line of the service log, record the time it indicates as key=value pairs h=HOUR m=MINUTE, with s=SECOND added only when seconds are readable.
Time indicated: h=10 m=1
